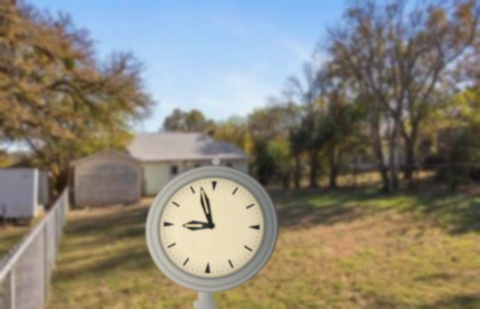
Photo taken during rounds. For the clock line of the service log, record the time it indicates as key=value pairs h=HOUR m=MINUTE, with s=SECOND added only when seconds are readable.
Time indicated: h=8 m=57
